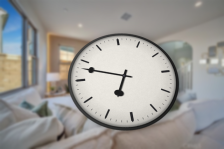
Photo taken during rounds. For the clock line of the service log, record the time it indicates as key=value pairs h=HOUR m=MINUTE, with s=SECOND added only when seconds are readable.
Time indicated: h=6 m=48
